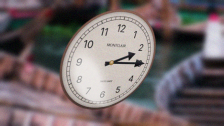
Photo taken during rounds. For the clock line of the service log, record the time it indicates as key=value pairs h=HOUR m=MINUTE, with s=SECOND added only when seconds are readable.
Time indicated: h=2 m=15
